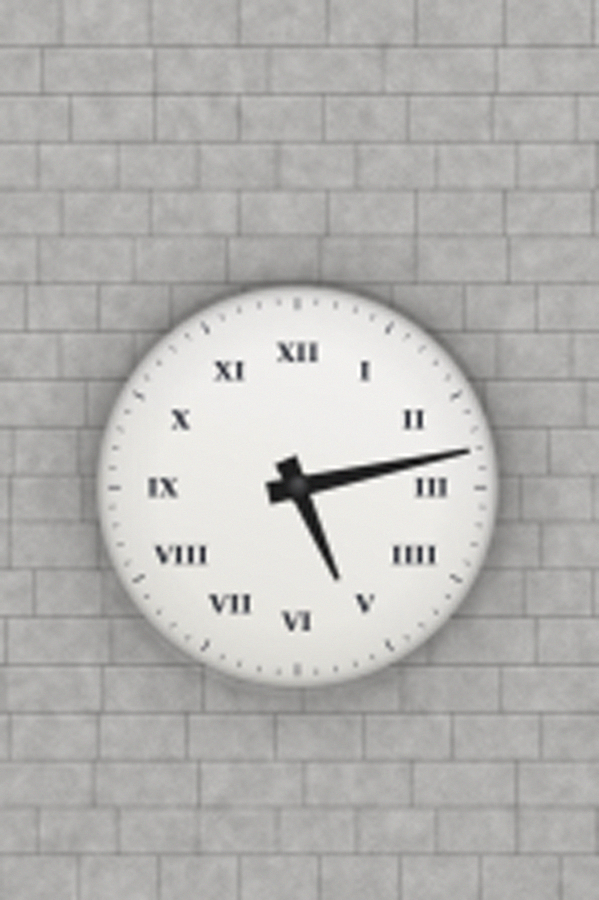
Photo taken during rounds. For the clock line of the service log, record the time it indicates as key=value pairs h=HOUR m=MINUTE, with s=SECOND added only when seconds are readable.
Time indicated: h=5 m=13
